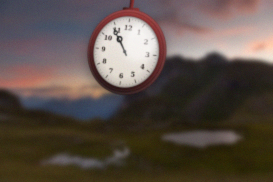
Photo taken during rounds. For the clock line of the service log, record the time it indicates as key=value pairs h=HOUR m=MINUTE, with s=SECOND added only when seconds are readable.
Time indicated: h=10 m=54
